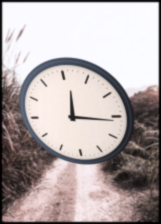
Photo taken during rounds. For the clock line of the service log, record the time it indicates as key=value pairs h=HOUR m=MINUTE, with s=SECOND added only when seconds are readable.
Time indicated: h=12 m=16
